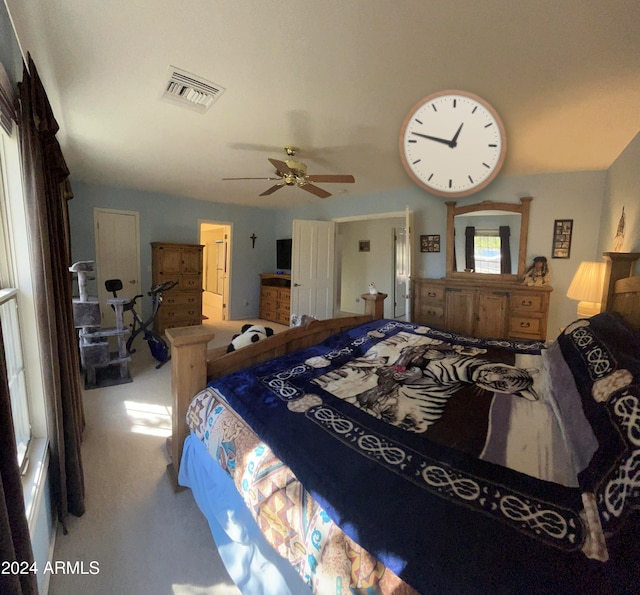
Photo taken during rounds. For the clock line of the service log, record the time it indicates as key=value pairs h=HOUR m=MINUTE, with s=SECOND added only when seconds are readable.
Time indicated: h=12 m=47
